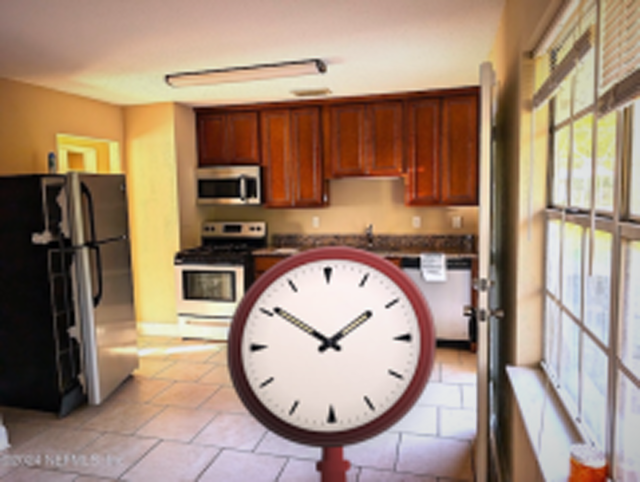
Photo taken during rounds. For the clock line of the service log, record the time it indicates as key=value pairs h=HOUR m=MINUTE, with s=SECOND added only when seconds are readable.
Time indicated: h=1 m=51
